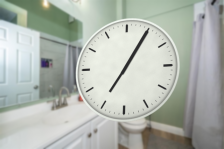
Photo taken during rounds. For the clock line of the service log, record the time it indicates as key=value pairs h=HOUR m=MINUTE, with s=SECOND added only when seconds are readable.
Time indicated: h=7 m=5
